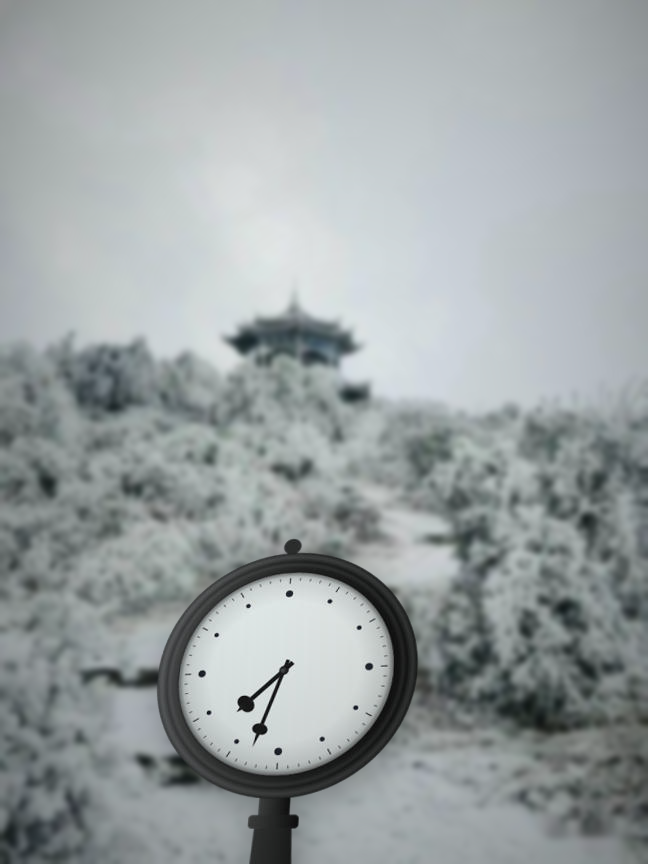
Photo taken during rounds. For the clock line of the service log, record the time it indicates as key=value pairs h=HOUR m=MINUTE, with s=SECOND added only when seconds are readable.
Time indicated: h=7 m=33
